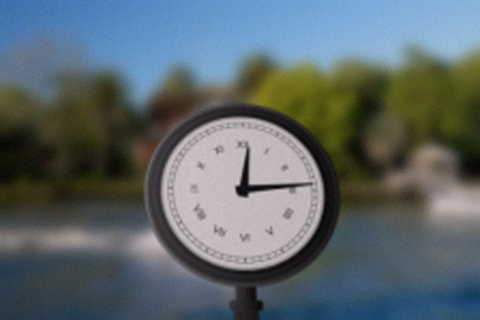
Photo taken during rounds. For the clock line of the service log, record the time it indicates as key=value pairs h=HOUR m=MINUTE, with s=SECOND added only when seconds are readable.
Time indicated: h=12 m=14
